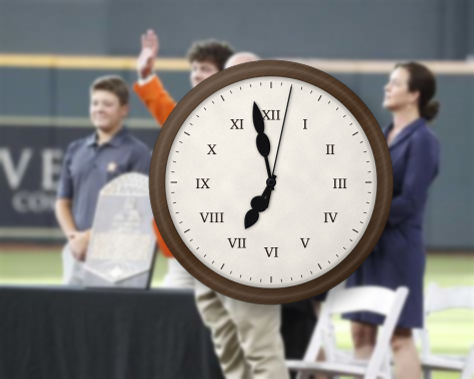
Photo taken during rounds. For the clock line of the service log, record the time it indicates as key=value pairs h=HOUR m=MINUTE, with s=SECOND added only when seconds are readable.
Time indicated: h=6 m=58 s=2
